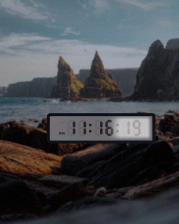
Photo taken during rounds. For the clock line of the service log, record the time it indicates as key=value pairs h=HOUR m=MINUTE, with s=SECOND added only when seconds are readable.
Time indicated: h=11 m=16 s=19
